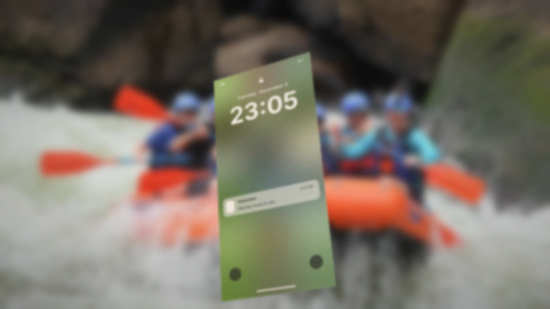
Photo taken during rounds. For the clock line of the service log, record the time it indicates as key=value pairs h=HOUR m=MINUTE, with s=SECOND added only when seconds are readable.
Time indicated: h=23 m=5
